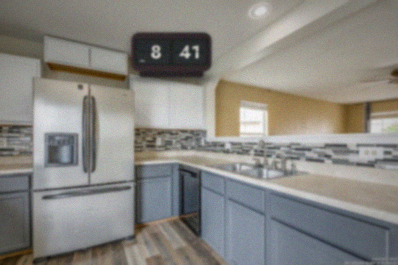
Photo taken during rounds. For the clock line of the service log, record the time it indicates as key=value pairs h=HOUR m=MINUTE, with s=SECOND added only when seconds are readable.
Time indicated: h=8 m=41
